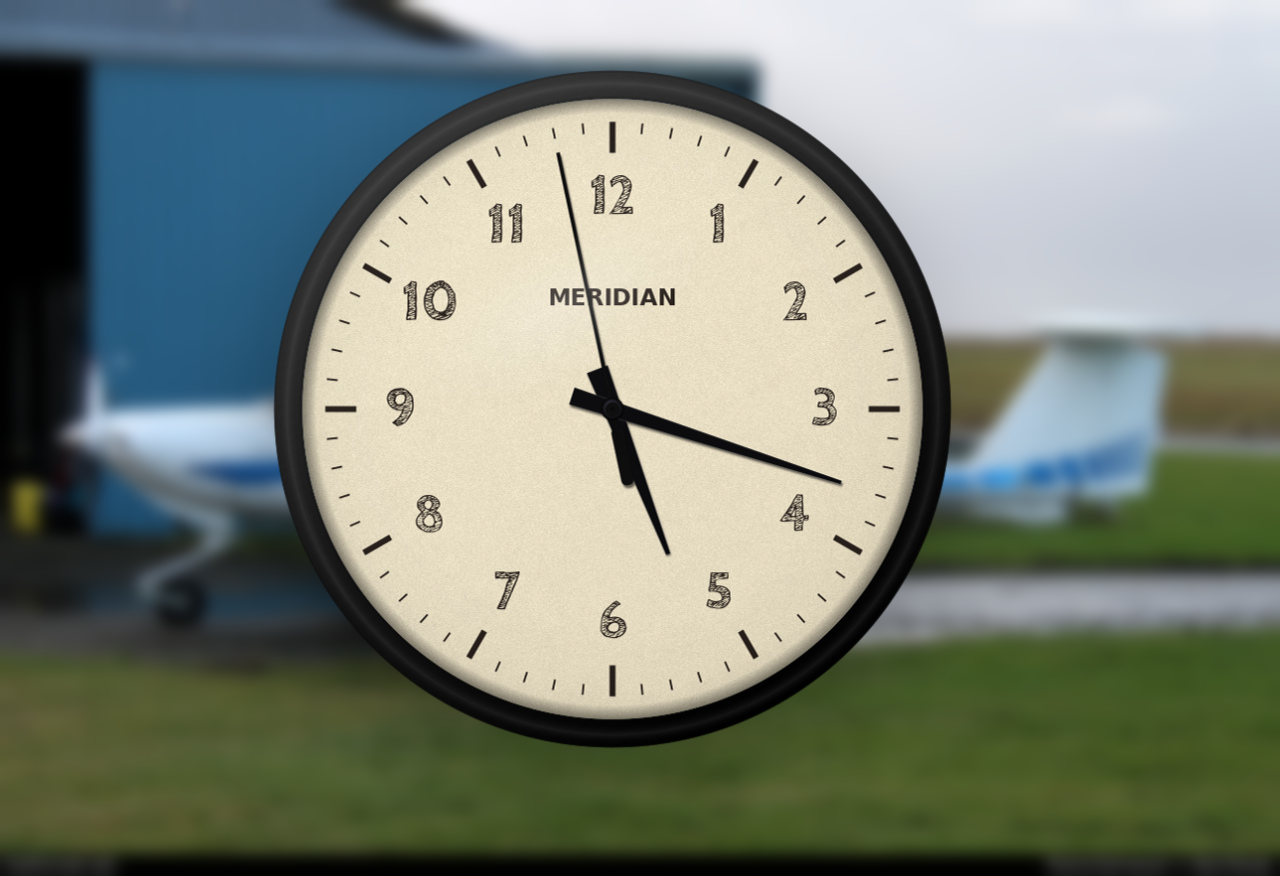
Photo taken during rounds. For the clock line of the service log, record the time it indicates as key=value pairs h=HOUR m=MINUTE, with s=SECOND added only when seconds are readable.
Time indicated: h=5 m=17 s=58
